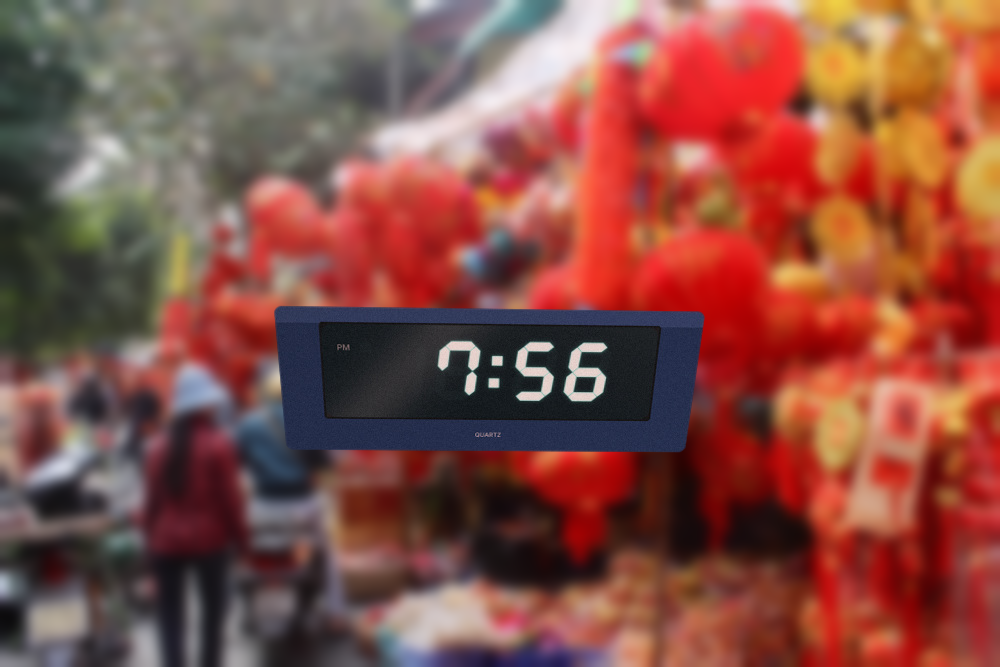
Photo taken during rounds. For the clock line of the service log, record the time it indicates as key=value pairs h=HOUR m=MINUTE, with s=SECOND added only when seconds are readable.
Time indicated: h=7 m=56
